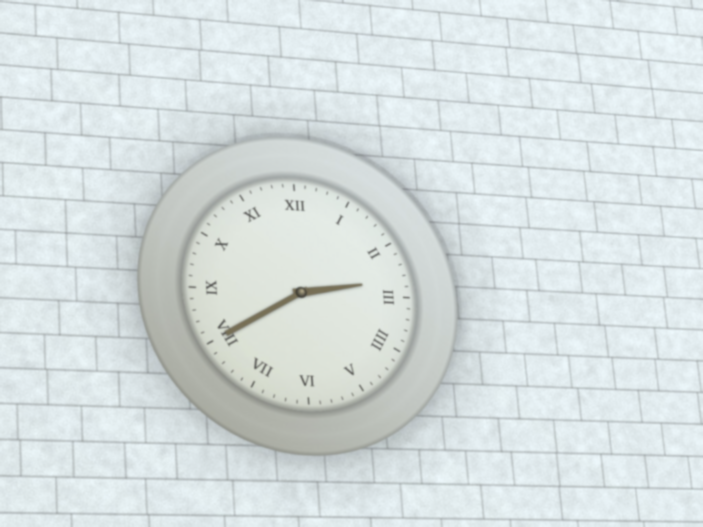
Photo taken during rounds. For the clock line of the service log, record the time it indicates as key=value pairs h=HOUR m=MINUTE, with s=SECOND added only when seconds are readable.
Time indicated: h=2 m=40
